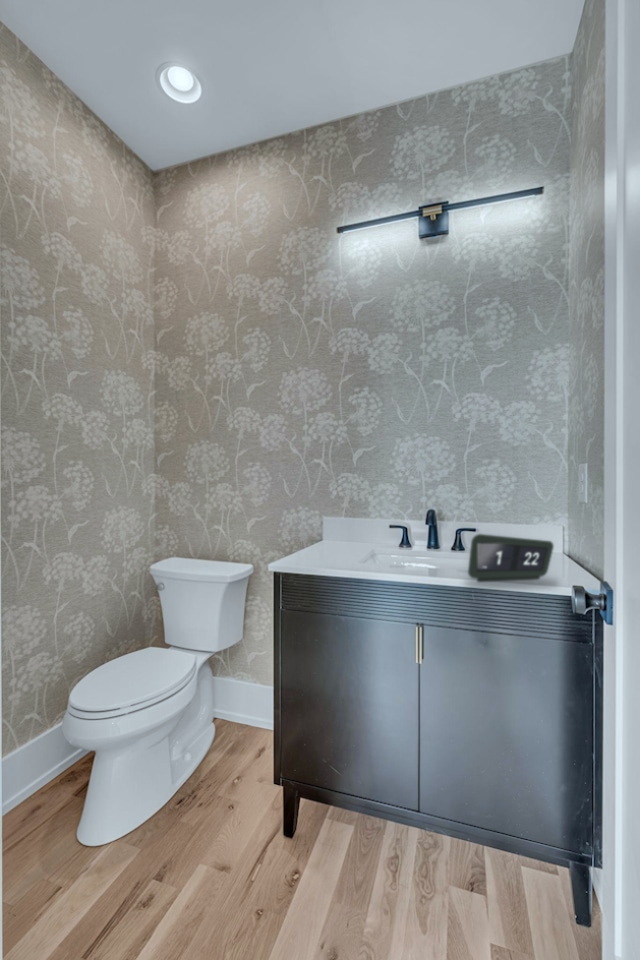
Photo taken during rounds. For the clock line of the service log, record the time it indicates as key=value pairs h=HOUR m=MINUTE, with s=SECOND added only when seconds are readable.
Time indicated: h=1 m=22
